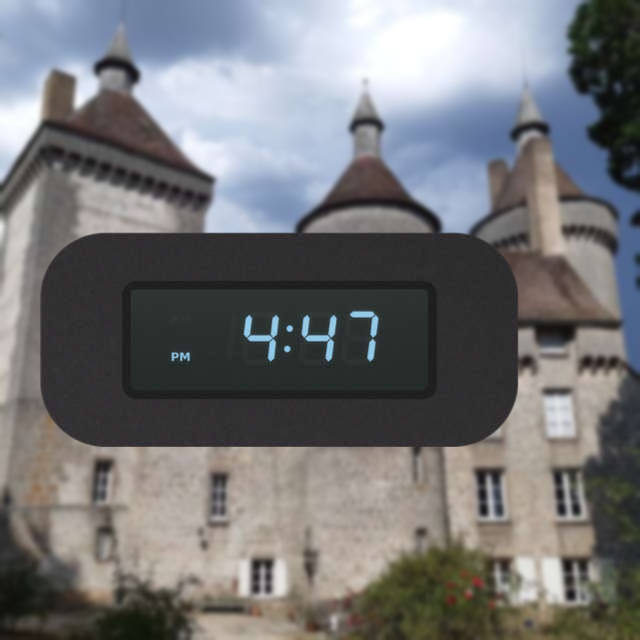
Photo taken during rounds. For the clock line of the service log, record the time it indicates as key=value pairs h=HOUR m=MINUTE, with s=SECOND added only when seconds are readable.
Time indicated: h=4 m=47
